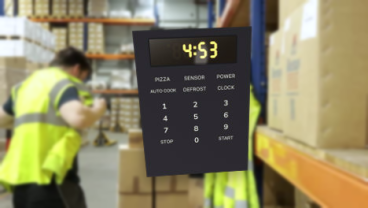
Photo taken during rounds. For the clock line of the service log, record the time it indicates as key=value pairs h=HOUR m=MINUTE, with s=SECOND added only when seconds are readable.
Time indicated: h=4 m=53
